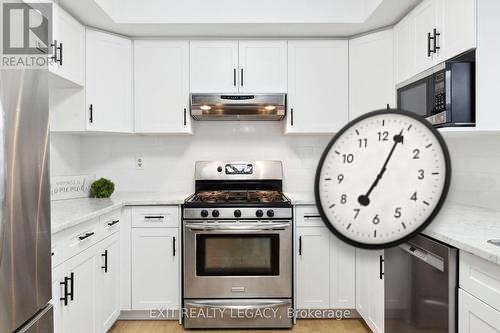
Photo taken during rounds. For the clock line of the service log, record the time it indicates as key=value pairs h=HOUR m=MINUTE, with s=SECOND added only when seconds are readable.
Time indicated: h=7 m=4
